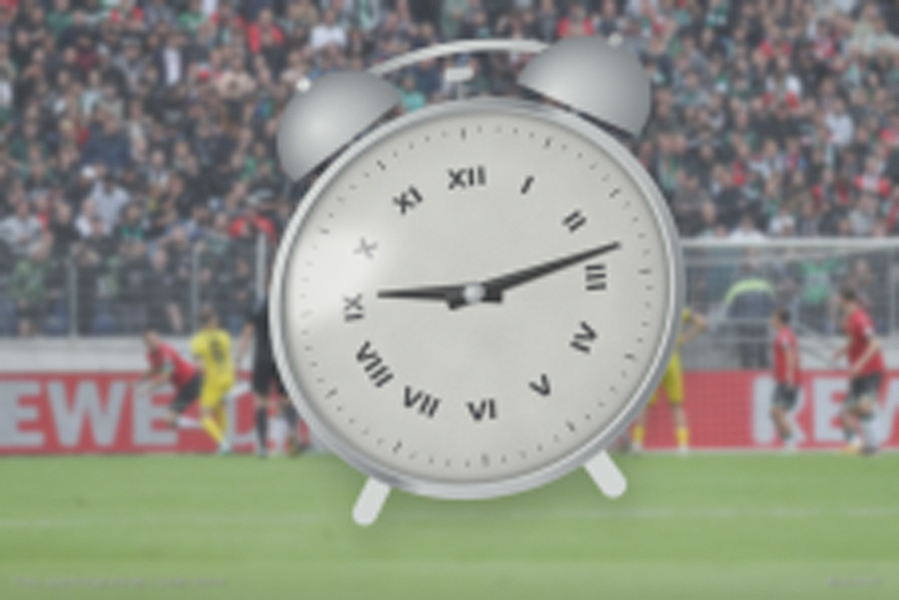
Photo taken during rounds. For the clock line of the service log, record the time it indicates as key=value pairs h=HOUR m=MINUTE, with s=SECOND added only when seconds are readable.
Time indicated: h=9 m=13
